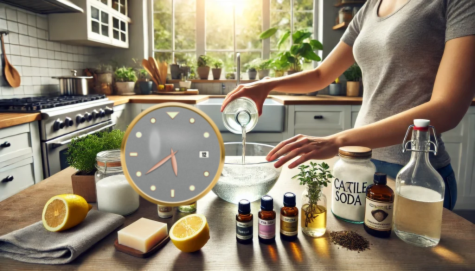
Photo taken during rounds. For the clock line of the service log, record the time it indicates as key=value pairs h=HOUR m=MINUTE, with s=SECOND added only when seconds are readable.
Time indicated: h=5 m=39
